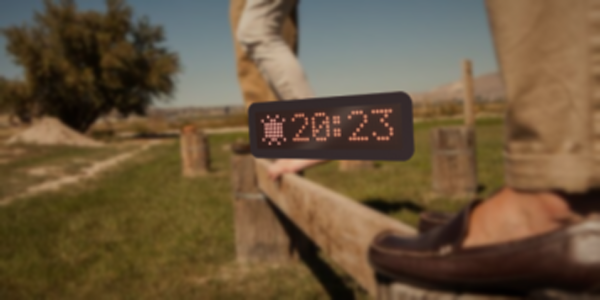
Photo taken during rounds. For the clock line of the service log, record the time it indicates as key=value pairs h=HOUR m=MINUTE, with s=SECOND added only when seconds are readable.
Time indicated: h=20 m=23
